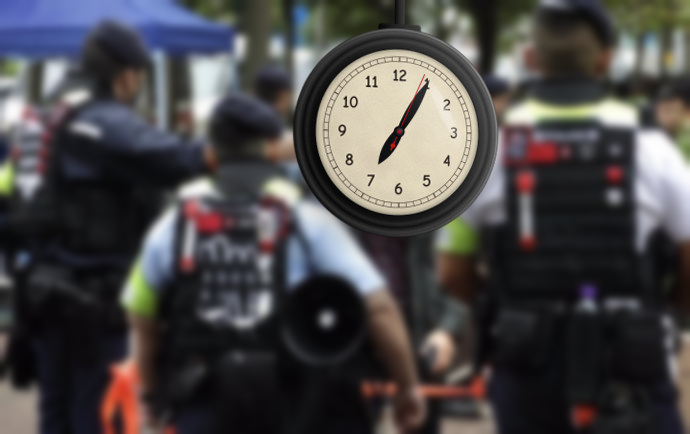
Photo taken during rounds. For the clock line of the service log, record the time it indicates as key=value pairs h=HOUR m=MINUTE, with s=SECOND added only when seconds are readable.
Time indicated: h=7 m=5 s=4
